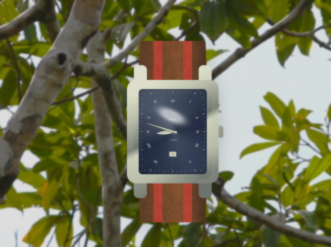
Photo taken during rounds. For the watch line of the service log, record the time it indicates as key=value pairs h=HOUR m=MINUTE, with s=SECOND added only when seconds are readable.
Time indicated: h=8 m=48
